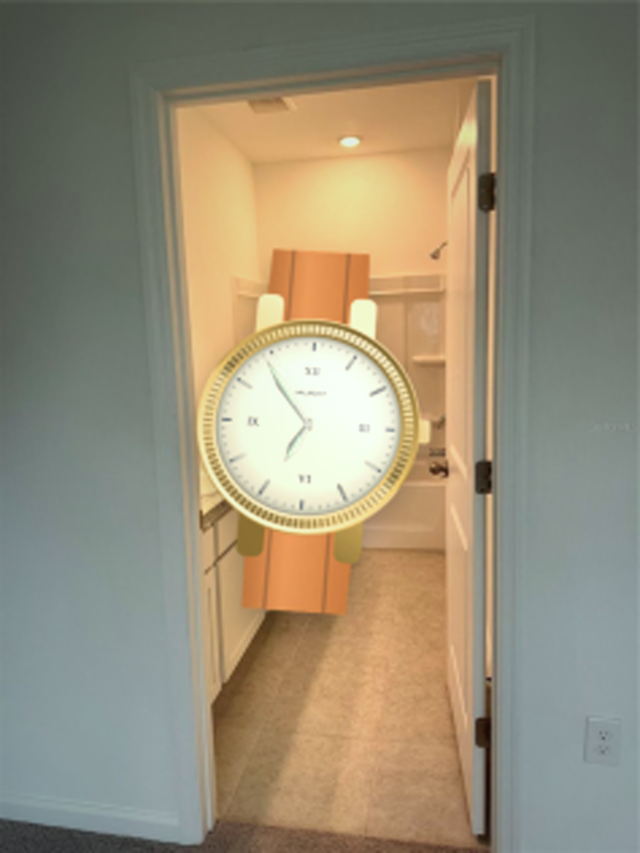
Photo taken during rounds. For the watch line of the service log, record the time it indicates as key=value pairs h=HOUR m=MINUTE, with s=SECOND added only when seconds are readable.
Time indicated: h=6 m=54
